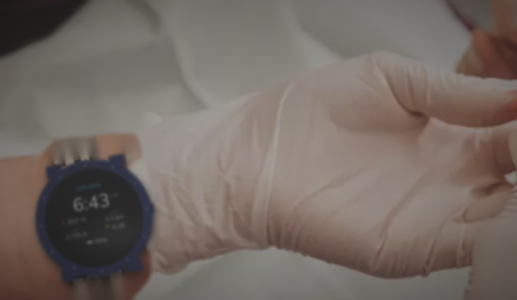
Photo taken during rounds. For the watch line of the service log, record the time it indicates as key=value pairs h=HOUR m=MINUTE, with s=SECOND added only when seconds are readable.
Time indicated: h=6 m=43
